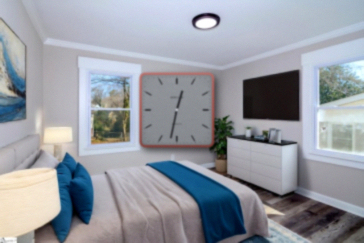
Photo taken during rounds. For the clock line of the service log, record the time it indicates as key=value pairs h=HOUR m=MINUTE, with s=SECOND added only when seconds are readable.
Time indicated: h=12 m=32
